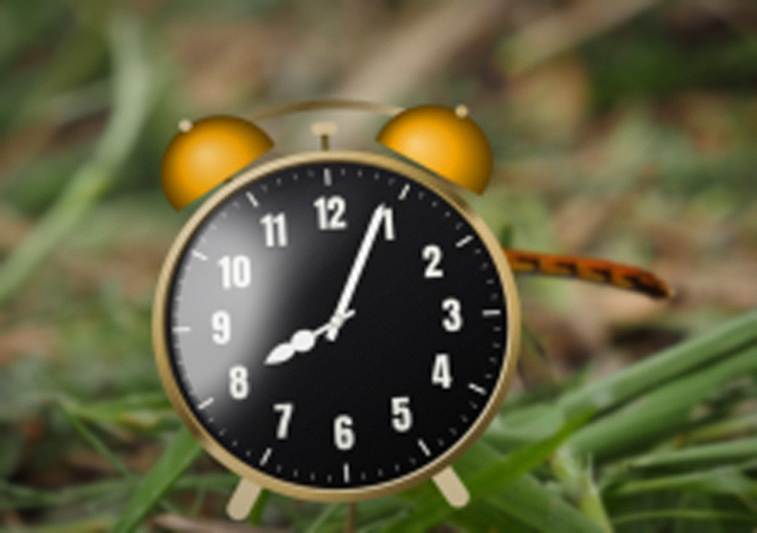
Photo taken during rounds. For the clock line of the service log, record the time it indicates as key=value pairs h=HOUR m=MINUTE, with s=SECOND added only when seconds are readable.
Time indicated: h=8 m=4
